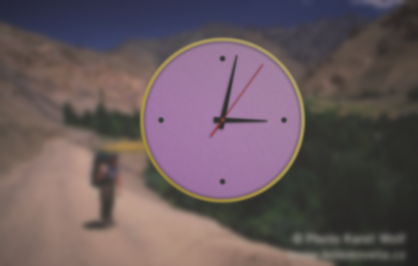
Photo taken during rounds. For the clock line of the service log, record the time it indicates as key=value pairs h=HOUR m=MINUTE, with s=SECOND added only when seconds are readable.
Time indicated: h=3 m=2 s=6
